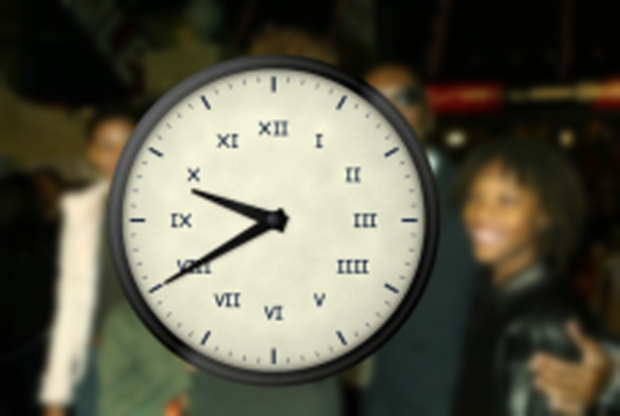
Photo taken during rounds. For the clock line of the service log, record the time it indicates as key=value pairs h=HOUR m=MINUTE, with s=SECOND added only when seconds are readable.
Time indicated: h=9 m=40
